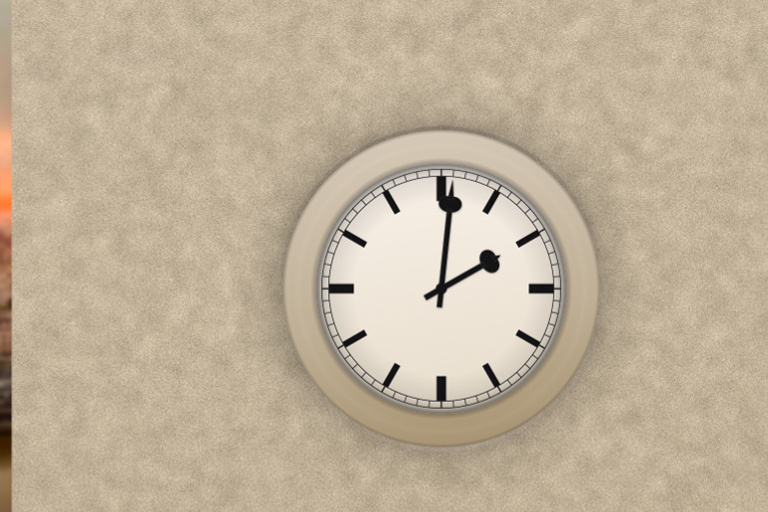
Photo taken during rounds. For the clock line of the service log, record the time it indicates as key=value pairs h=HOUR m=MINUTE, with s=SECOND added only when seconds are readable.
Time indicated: h=2 m=1
